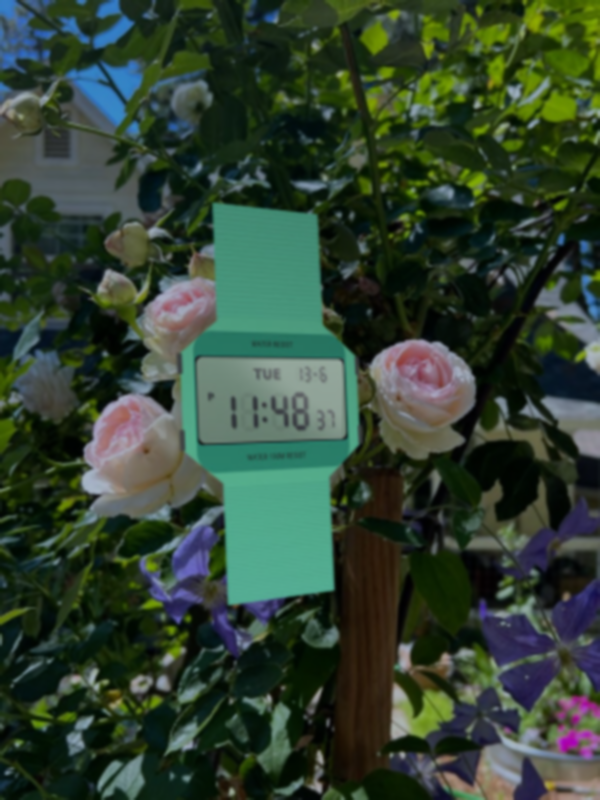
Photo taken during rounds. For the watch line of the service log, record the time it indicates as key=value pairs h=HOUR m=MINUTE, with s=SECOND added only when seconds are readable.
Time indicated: h=11 m=48 s=37
